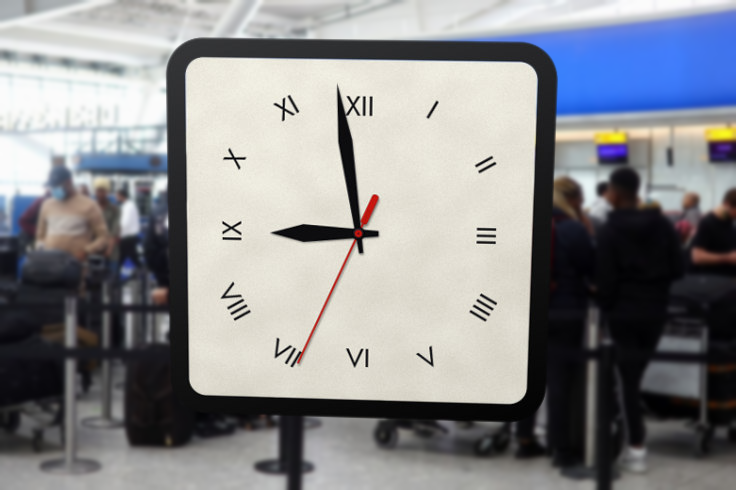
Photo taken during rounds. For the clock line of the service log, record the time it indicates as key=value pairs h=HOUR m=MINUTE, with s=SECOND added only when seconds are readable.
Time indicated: h=8 m=58 s=34
